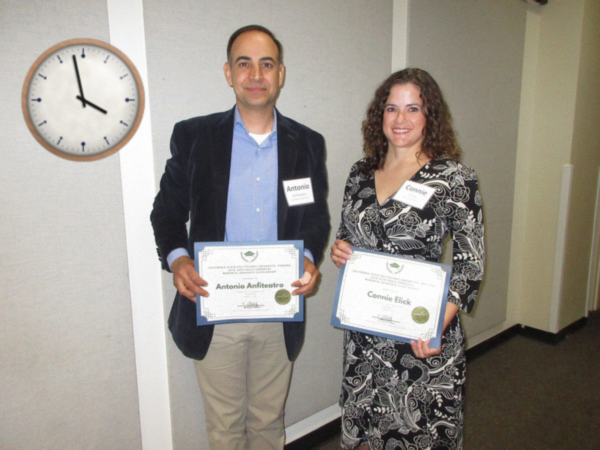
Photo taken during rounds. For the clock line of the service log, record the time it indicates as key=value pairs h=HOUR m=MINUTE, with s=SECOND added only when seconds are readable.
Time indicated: h=3 m=58
